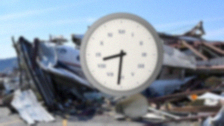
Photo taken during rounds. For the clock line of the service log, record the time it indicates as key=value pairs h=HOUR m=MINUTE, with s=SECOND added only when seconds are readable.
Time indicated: h=8 m=31
